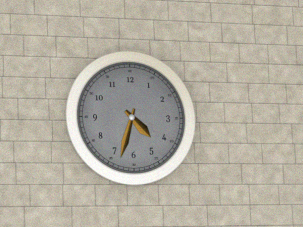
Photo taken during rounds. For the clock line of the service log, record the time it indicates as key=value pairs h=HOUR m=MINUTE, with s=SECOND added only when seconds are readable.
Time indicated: h=4 m=33
